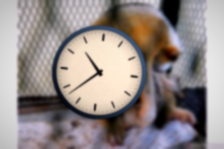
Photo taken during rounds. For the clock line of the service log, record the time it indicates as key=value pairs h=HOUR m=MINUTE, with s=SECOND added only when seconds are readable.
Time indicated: h=10 m=38
